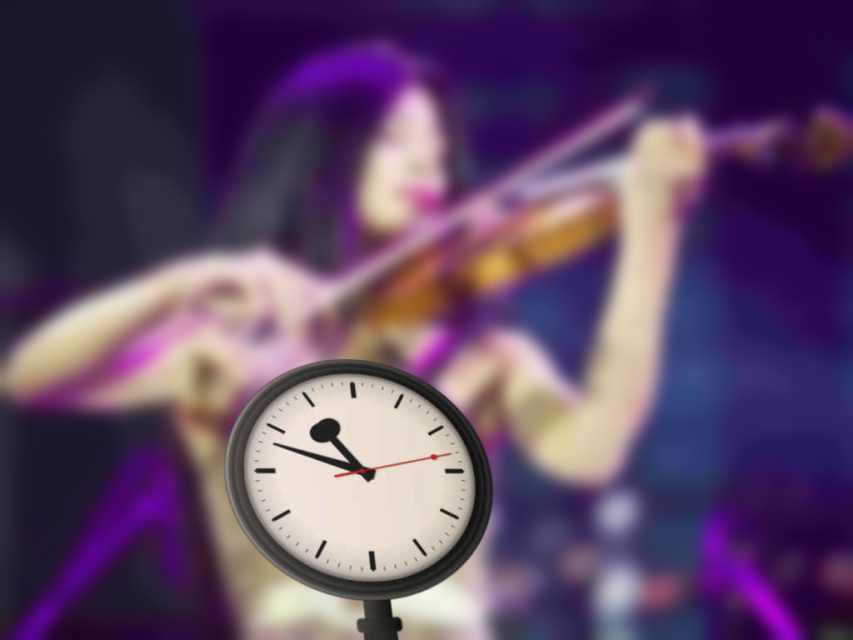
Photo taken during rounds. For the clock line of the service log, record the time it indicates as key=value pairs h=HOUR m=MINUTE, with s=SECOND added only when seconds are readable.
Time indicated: h=10 m=48 s=13
